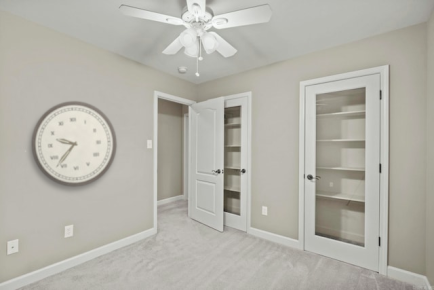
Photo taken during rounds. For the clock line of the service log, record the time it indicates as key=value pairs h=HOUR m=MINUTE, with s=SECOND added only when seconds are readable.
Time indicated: h=9 m=37
